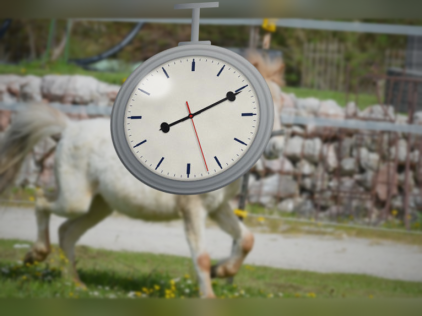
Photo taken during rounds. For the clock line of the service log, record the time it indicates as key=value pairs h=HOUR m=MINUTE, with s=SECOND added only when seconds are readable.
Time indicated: h=8 m=10 s=27
